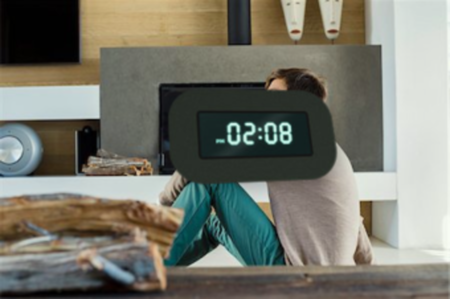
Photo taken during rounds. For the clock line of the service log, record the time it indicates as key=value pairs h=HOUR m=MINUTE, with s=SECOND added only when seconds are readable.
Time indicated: h=2 m=8
